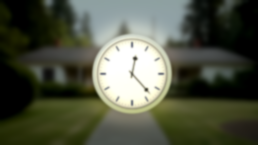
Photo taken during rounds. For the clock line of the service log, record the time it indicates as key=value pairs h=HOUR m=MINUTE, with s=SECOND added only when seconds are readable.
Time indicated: h=12 m=23
